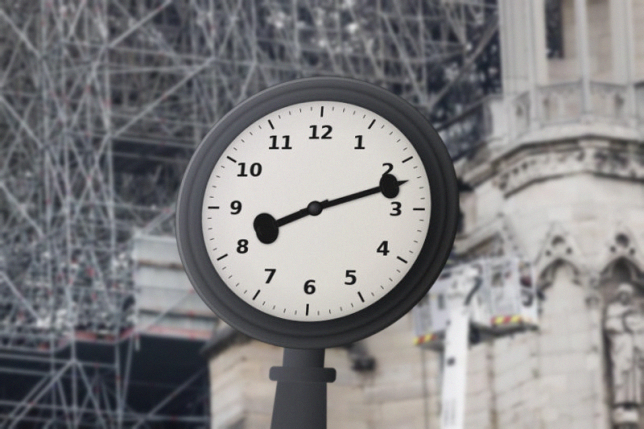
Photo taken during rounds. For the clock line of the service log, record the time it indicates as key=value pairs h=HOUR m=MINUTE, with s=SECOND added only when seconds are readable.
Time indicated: h=8 m=12
